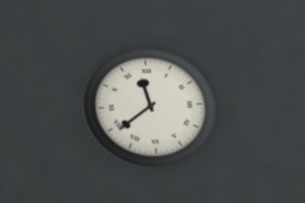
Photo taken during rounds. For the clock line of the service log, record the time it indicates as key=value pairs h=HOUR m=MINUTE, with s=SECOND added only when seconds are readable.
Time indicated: h=11 m=39
